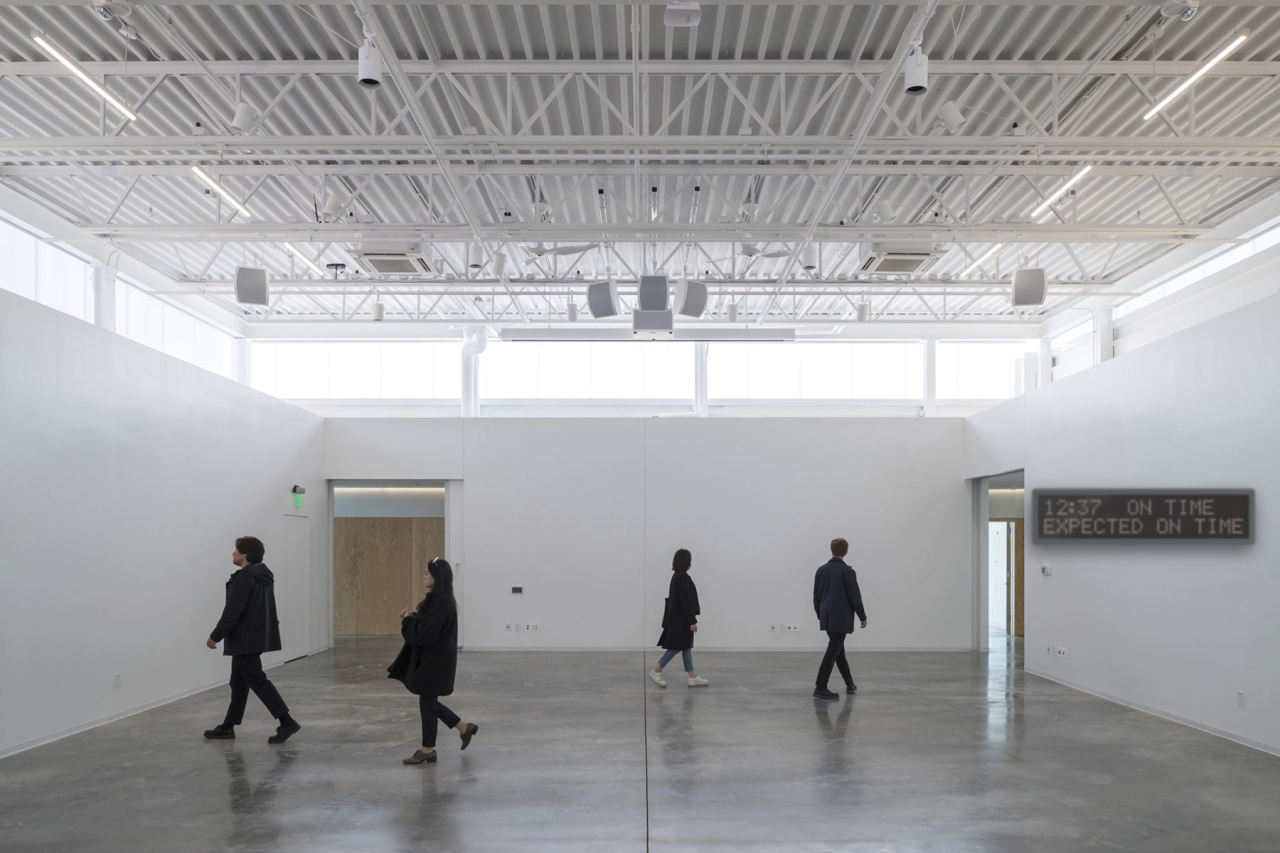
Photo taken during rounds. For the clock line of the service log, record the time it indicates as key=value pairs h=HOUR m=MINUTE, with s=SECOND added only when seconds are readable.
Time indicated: h=12 m=37
